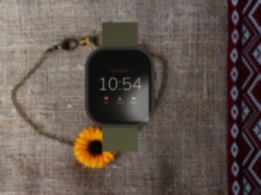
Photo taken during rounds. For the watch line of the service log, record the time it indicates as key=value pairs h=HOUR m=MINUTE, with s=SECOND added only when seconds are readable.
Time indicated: h=10 m=54
